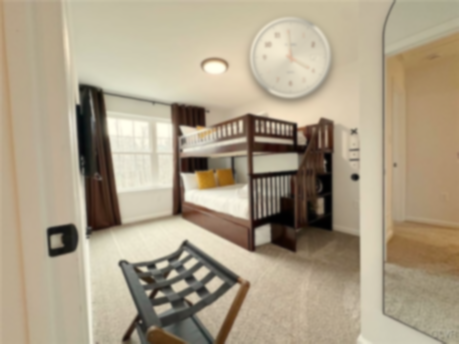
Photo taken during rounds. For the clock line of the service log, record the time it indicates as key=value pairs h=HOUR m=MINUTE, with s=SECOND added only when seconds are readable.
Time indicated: h=3 m=59
